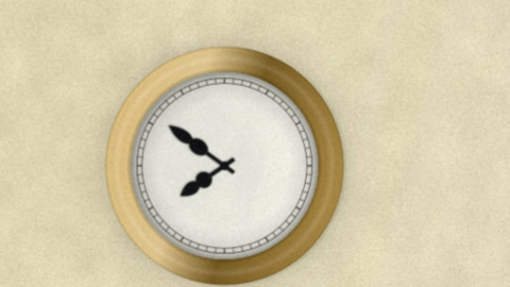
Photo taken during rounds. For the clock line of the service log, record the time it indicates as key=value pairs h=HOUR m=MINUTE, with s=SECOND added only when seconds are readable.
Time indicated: h=7 m=51
